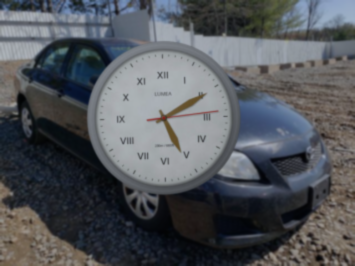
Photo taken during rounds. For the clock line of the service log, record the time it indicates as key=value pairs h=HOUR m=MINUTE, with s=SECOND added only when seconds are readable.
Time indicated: h=5 m=10 s=14
